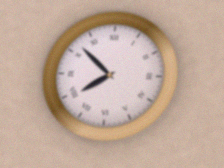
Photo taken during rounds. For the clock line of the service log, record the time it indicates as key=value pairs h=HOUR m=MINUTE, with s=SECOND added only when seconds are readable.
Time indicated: h=7 m=52
